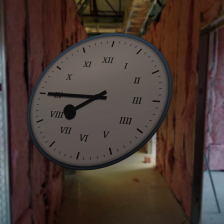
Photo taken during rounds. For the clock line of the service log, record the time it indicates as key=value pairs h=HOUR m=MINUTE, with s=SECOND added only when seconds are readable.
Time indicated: h=7 m=45
